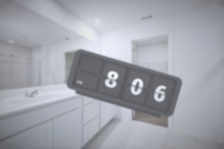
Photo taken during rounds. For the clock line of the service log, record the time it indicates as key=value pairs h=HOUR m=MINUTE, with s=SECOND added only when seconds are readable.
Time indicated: h=8 m=6
